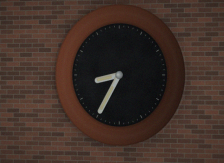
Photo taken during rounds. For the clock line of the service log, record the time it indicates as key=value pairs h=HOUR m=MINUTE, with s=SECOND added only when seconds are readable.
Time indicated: h=8 m=35
